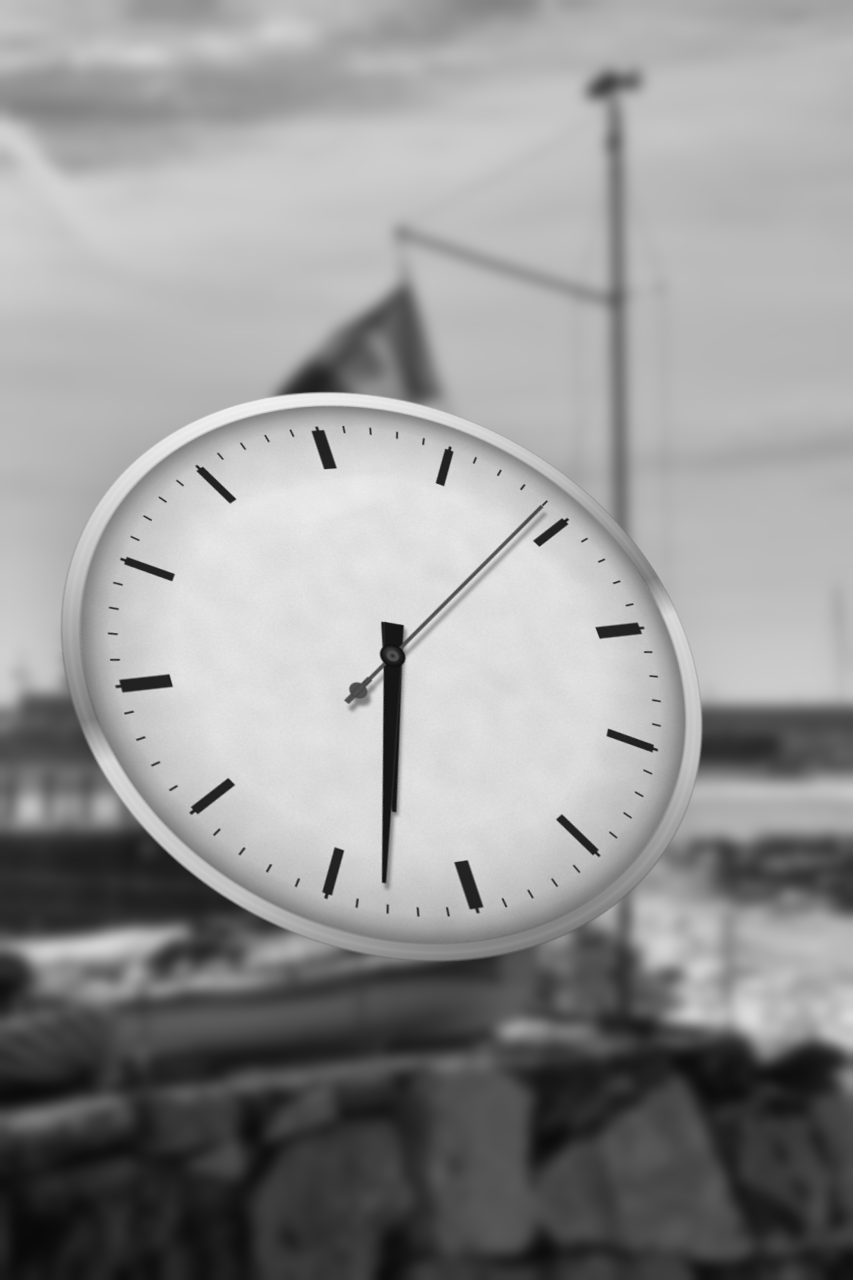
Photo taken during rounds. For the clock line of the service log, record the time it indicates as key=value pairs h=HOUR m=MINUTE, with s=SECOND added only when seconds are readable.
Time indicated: h=6 m=33 s=9
